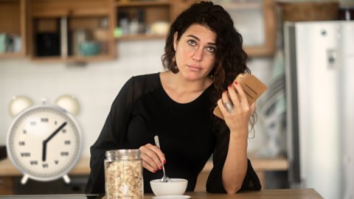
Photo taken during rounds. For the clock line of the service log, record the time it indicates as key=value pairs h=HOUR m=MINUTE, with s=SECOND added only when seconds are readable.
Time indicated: h=6 m=8
